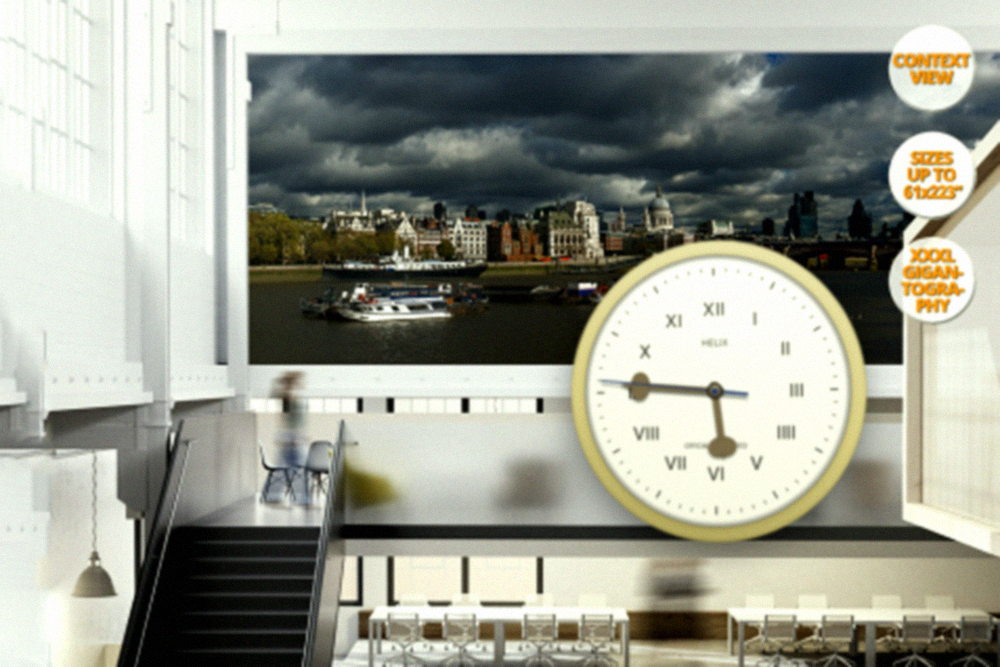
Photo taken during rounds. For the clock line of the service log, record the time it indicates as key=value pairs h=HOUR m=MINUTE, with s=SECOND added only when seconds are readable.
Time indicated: h=5 m=45 s=46
